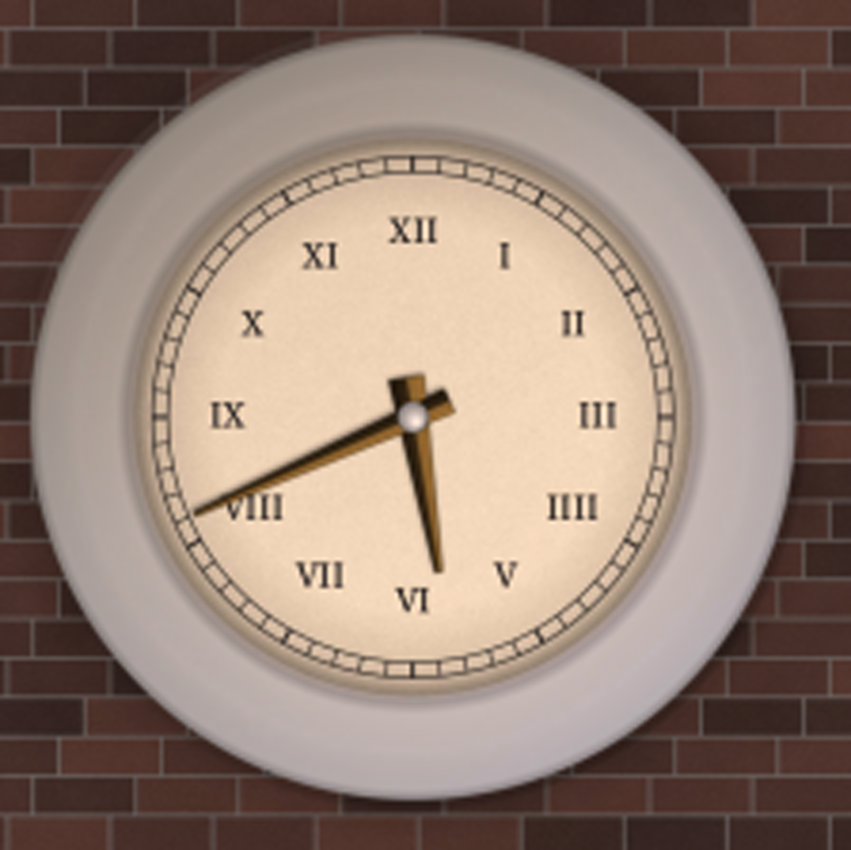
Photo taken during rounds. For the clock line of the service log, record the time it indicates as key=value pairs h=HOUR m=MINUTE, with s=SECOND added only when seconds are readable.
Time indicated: h=5 m=41
